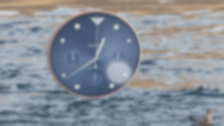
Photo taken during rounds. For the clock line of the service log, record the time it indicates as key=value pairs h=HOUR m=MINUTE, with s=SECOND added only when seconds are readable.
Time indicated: h=12 m=39
